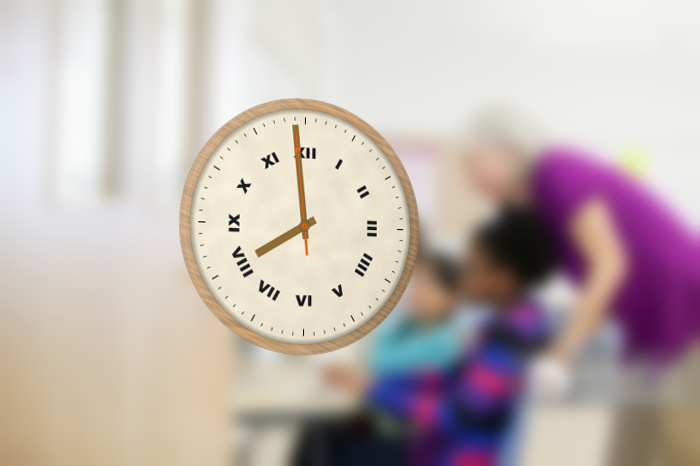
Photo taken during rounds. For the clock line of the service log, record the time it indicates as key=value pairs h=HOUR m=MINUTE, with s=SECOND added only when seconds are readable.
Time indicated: h=7 m=58 s=59
